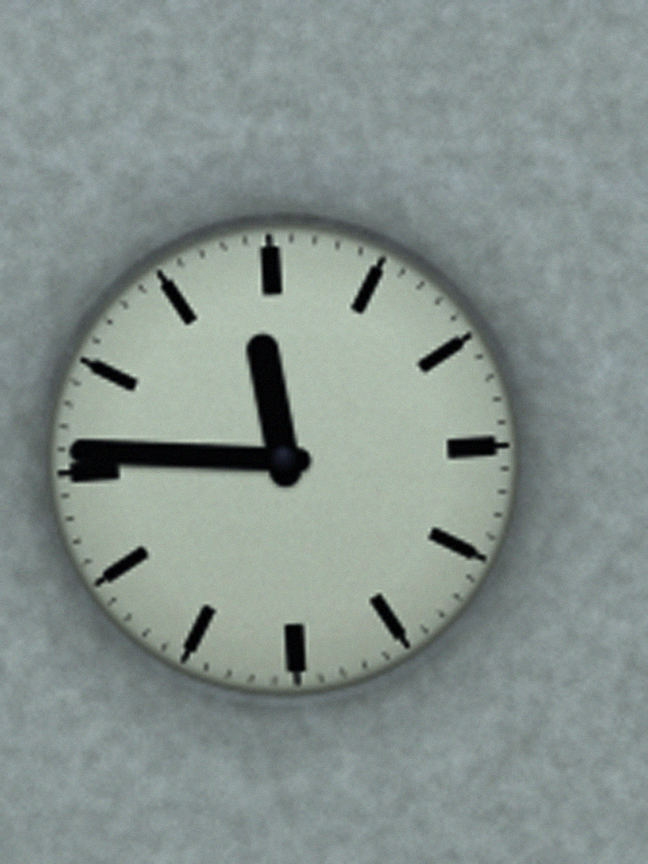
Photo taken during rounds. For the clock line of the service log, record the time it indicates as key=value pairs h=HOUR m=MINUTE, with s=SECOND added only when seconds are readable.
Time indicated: h=11 m=46
